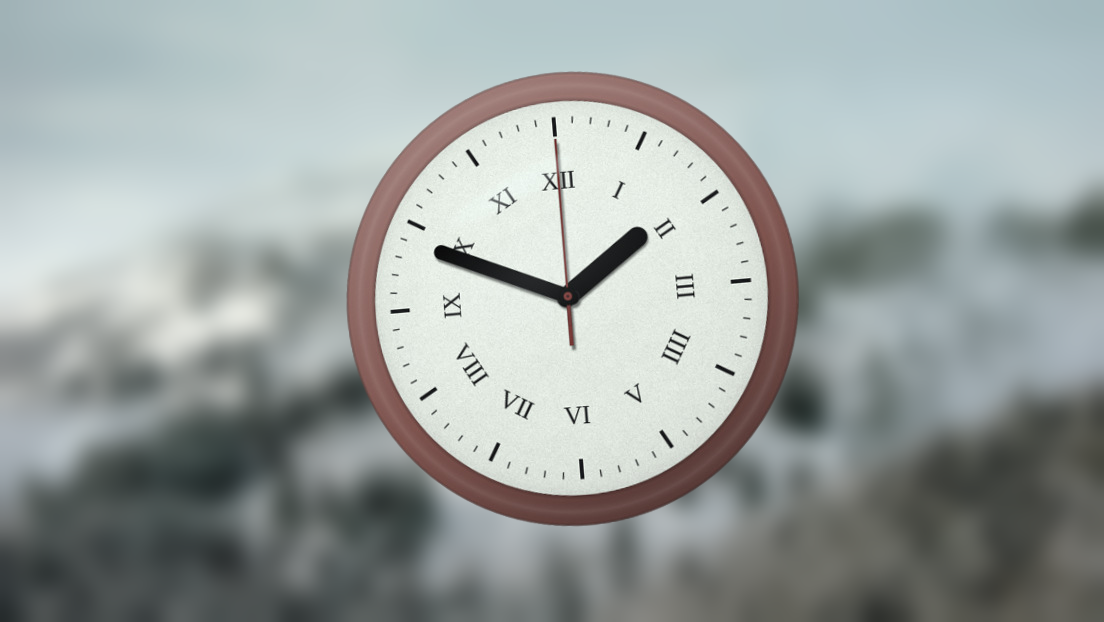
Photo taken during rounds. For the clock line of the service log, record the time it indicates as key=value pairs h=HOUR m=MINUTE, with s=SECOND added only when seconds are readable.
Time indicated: h=1 m=49 s=0
